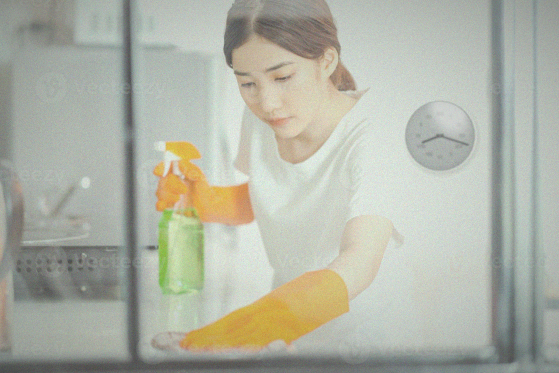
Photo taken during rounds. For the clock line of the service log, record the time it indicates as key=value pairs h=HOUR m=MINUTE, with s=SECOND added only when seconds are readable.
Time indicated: h=8 m=18
